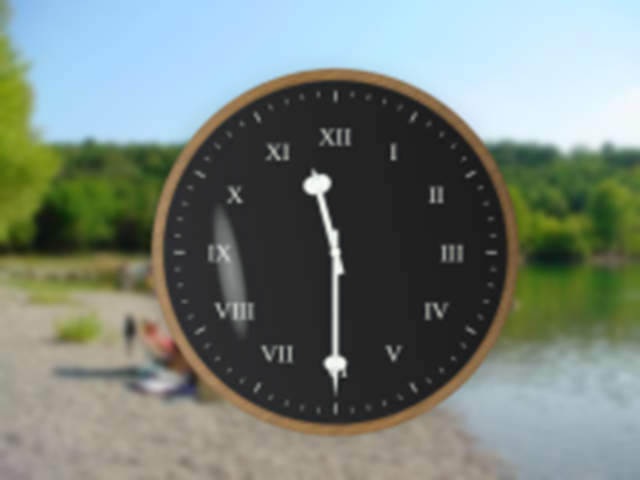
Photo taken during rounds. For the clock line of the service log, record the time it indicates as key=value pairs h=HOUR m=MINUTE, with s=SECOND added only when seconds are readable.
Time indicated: h=11 m=30
